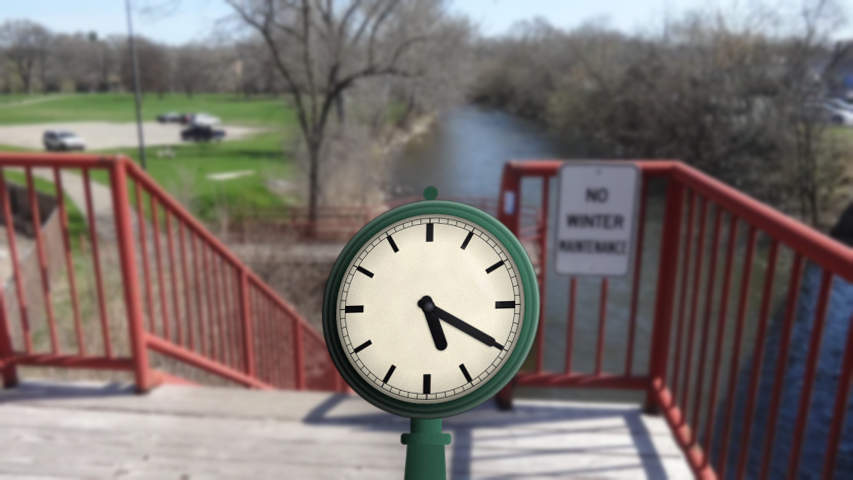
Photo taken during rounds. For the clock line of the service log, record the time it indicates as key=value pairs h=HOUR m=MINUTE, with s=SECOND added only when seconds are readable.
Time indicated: h=5 m=20
